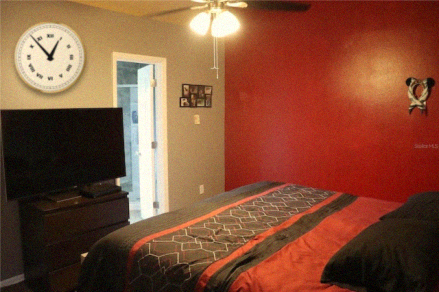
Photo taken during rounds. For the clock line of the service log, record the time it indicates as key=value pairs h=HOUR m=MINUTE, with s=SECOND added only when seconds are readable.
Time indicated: h=12 m=53
